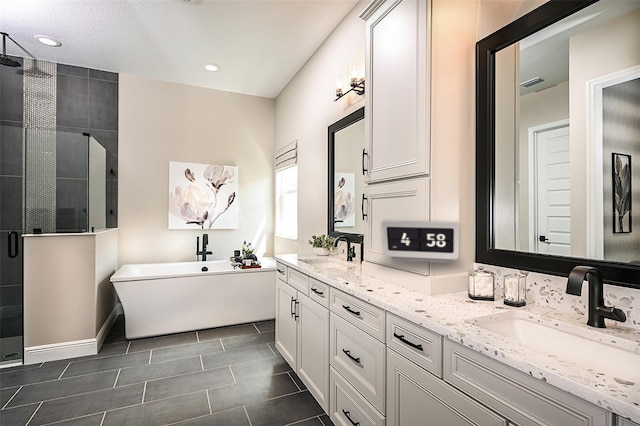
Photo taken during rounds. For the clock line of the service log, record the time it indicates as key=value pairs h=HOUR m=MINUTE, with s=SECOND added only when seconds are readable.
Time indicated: h=4 m=58
